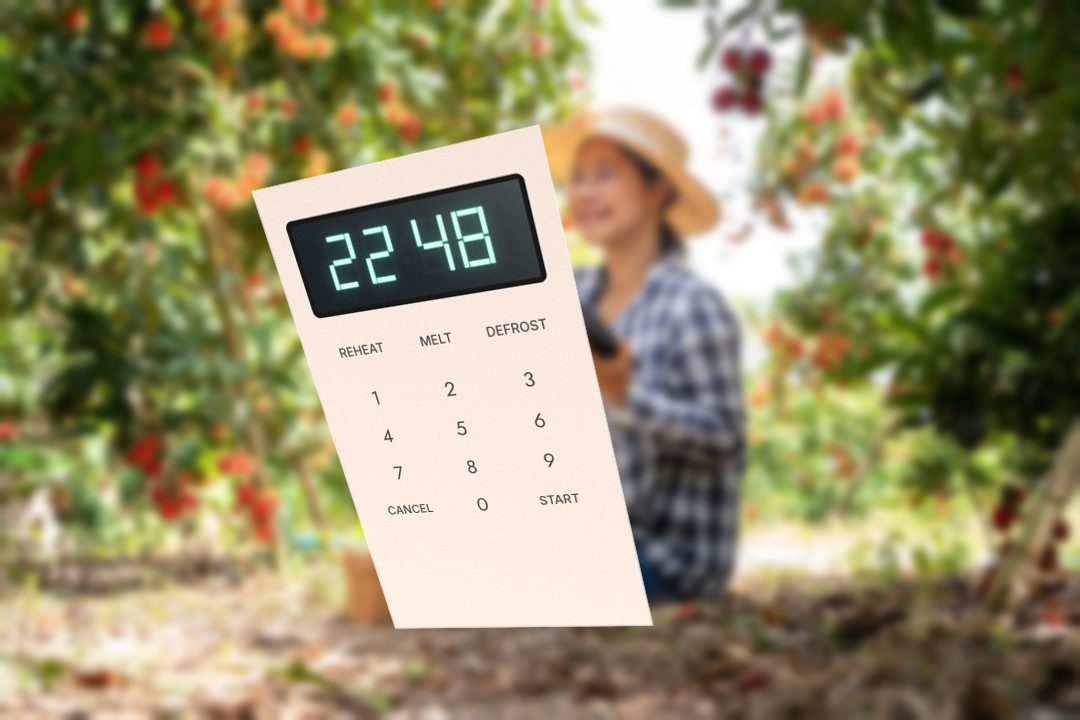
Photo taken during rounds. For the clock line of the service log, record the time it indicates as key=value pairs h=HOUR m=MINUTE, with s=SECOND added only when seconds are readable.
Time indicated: h=22 m=48
